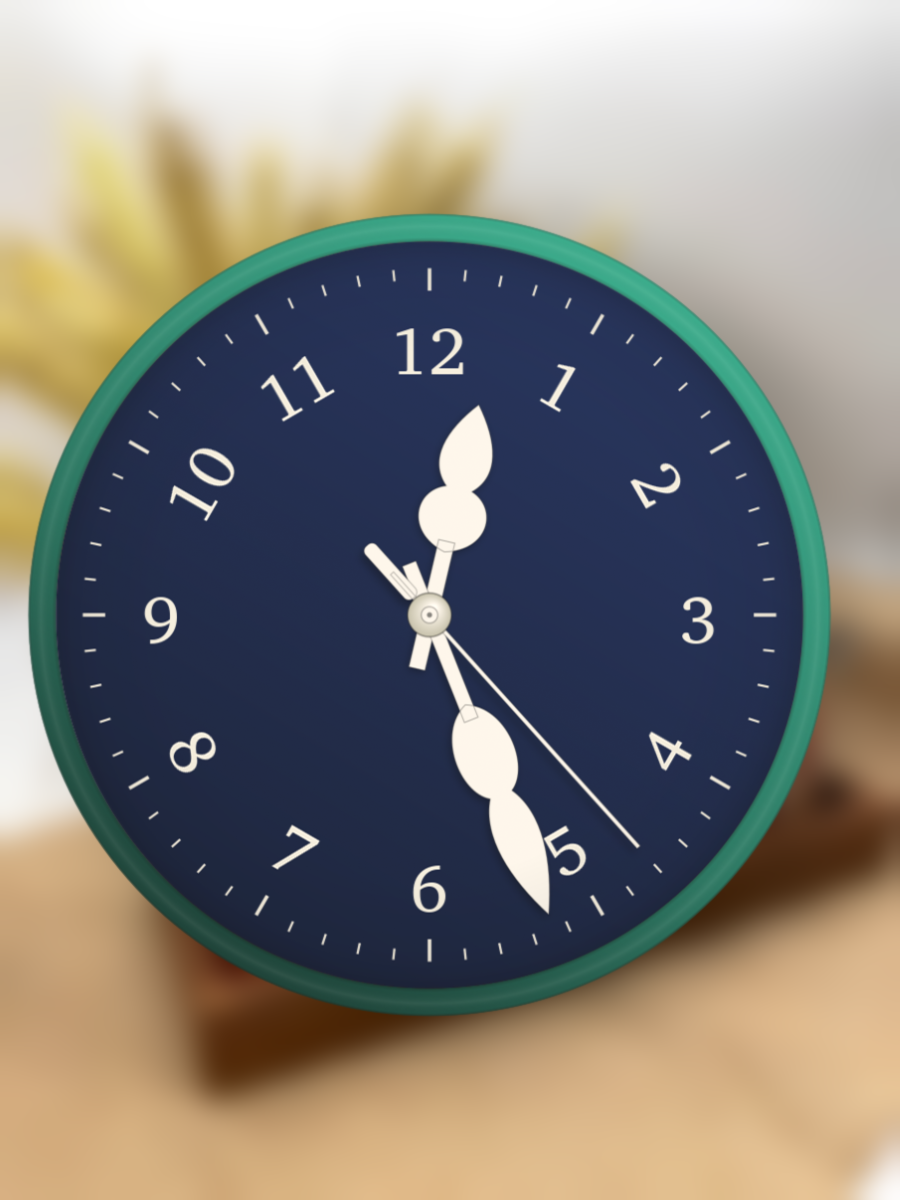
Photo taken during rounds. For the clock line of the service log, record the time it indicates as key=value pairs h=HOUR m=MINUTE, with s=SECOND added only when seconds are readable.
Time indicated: h=12 m=26 s=23
